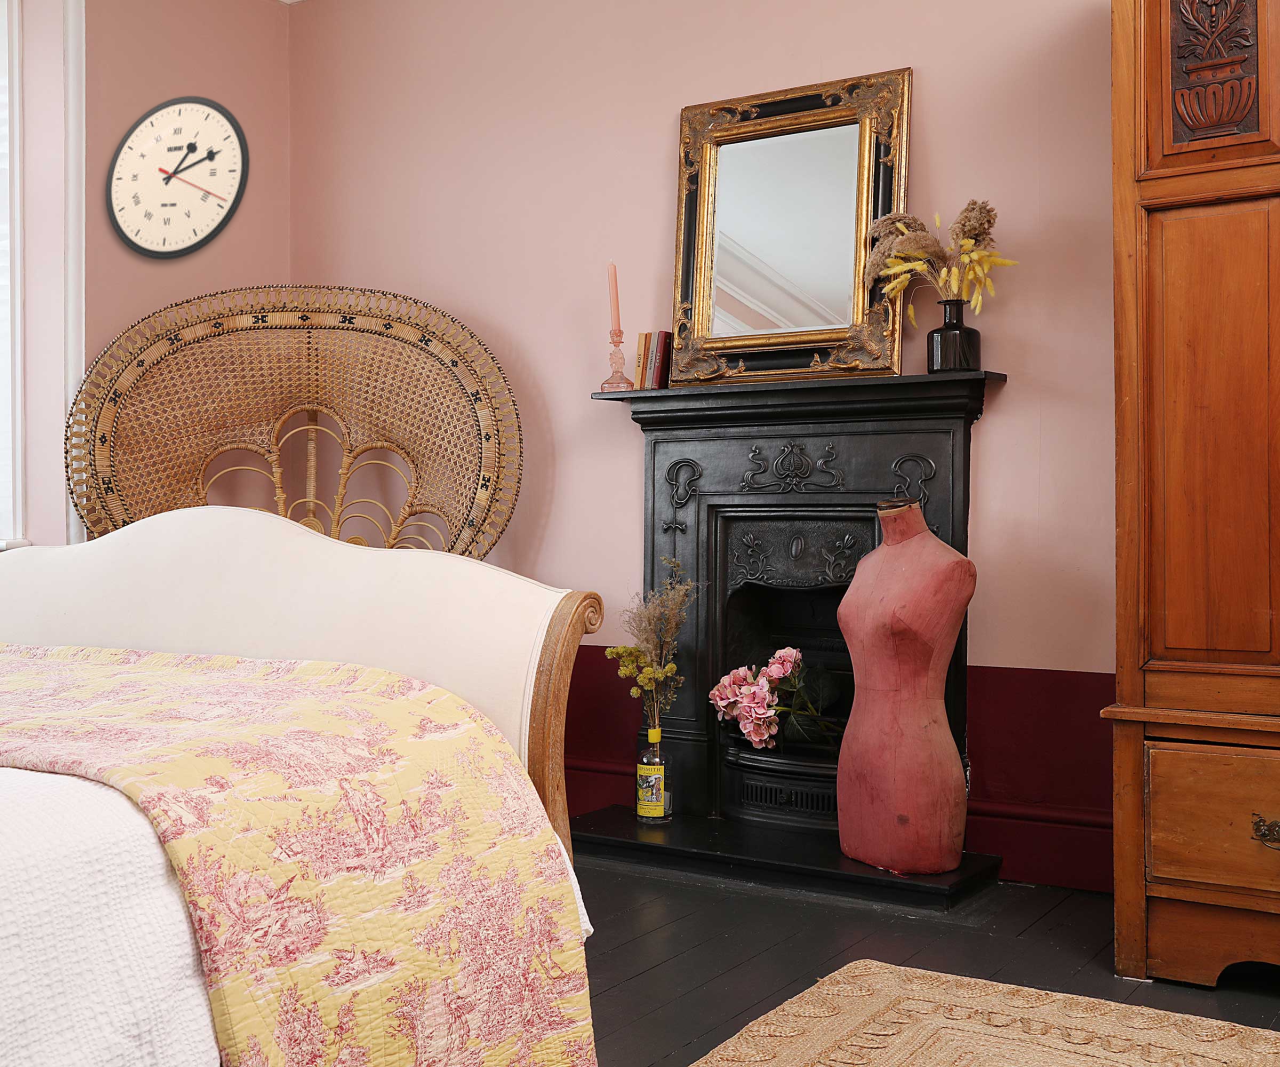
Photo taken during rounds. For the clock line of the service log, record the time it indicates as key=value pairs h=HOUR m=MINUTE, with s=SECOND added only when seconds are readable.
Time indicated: h=1 m=11 s=19
